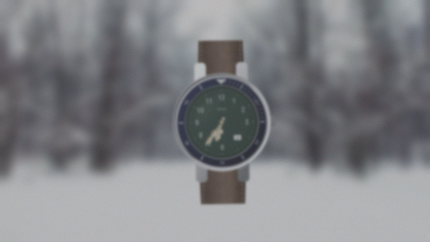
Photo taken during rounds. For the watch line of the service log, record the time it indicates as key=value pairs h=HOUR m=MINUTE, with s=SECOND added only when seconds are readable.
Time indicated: h=6 m=36
